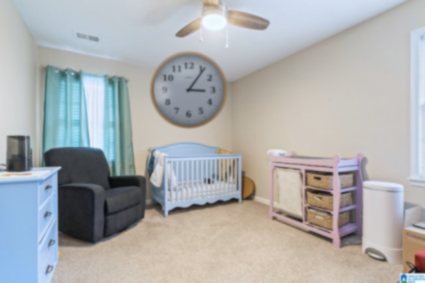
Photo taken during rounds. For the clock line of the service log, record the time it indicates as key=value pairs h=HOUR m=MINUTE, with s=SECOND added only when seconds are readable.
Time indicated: h=3 m=6
